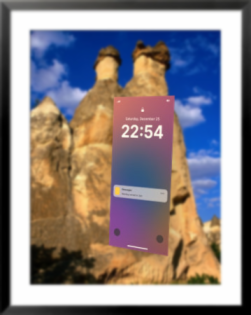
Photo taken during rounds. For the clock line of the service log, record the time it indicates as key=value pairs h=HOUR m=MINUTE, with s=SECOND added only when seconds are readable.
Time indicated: h=22 m=54
